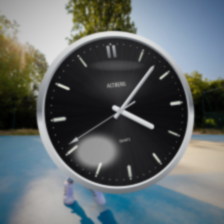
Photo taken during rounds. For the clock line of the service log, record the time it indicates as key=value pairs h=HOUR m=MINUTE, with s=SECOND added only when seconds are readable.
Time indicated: h=4 m=7 s=41
